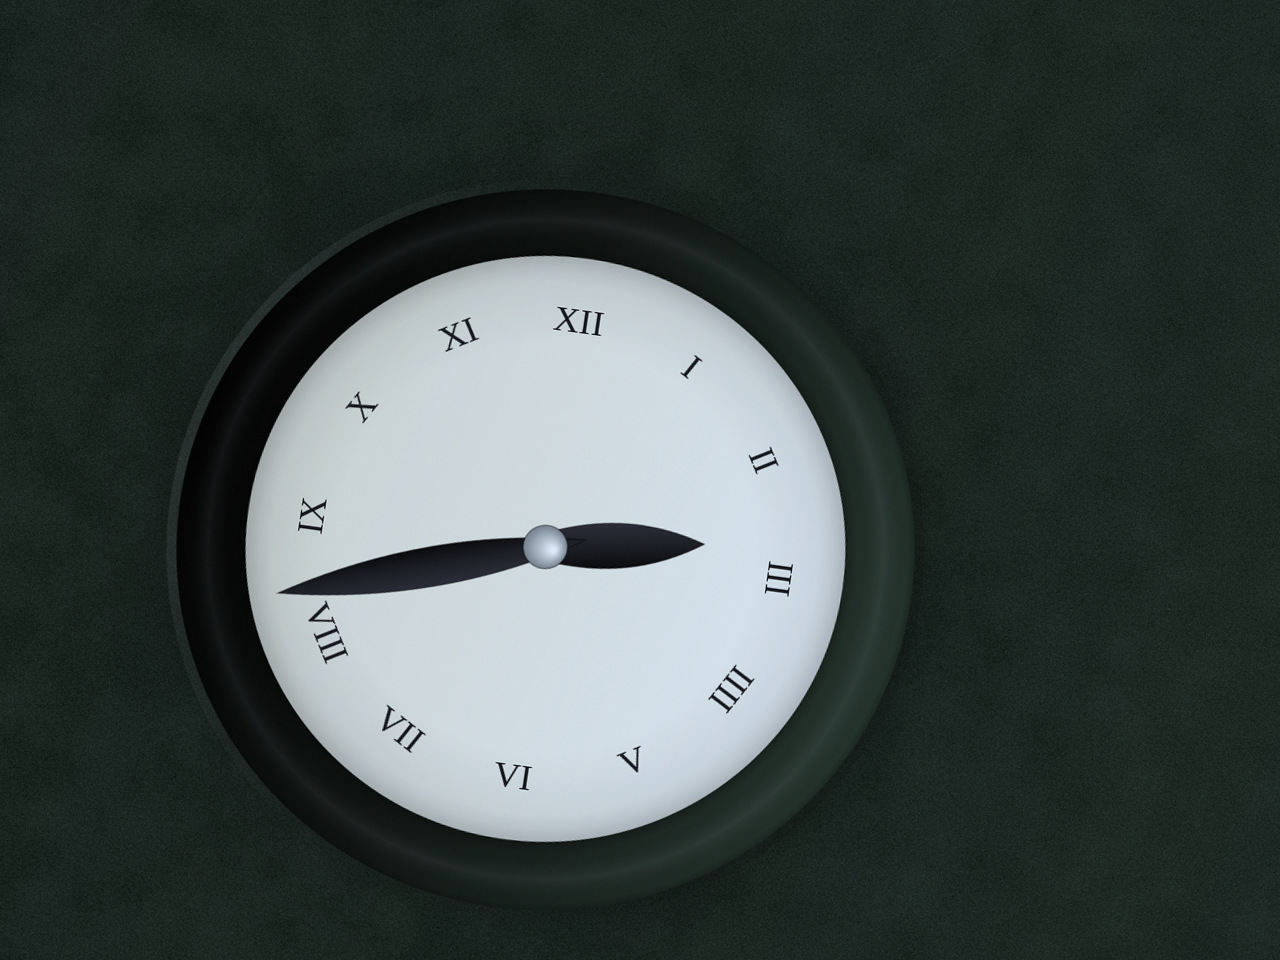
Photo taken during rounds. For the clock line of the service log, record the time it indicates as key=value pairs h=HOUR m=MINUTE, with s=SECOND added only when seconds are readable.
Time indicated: h=2 m=42
